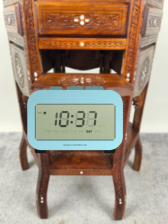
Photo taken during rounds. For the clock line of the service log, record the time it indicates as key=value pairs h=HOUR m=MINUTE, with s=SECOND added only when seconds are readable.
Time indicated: h=10 m=37
